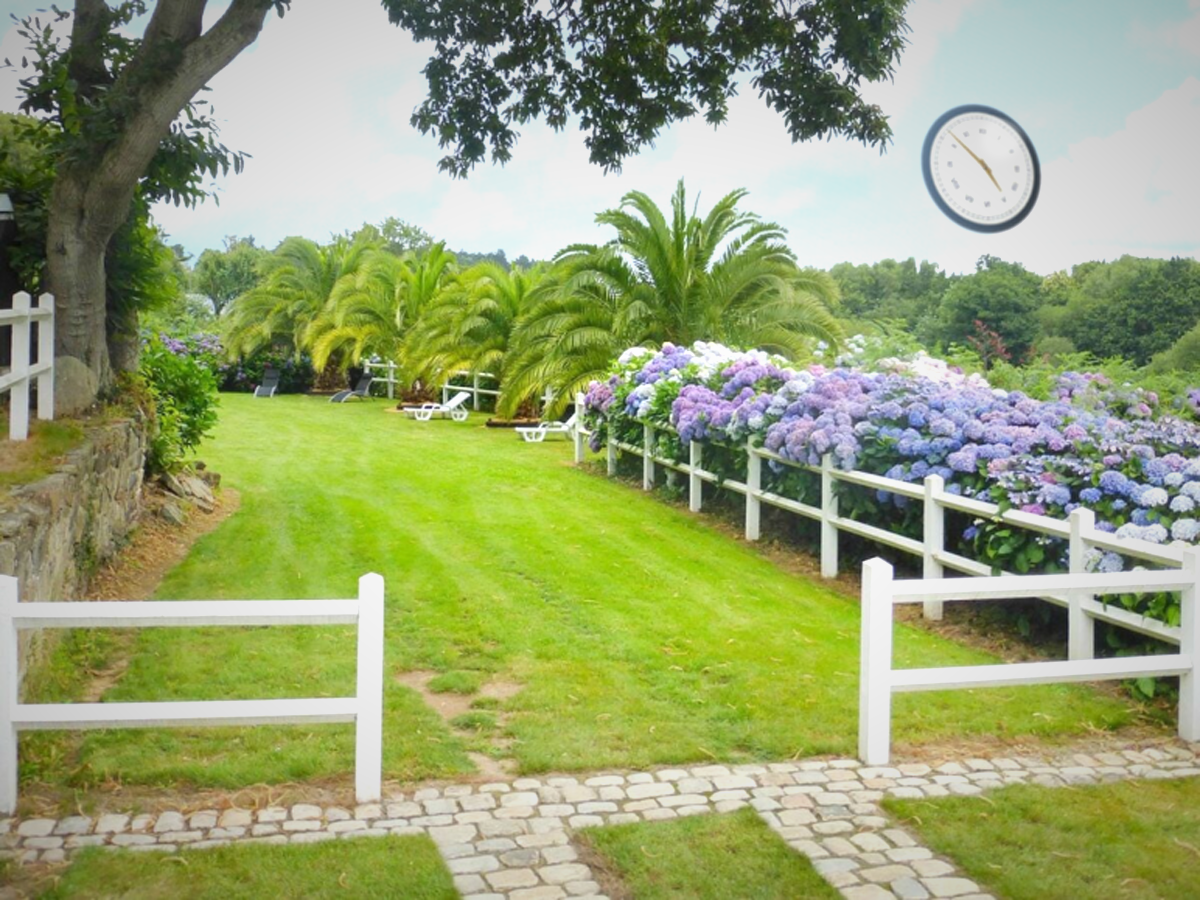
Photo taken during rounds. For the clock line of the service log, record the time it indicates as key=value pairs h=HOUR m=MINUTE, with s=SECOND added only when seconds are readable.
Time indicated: h=4 m=52
